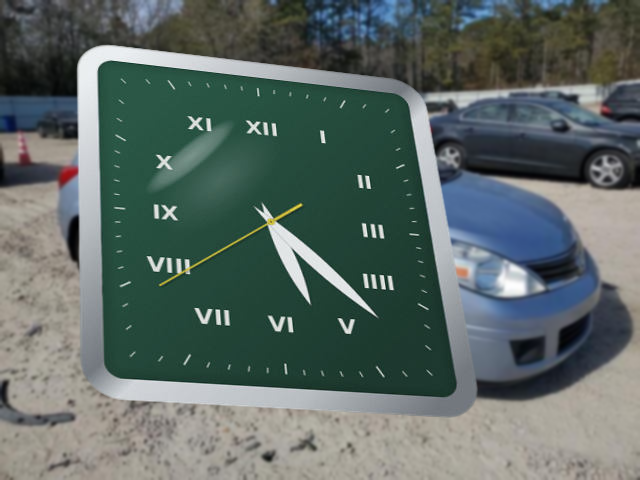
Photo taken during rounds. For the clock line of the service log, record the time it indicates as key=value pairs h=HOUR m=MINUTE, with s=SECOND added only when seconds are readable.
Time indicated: h=5 m=22 s=39
